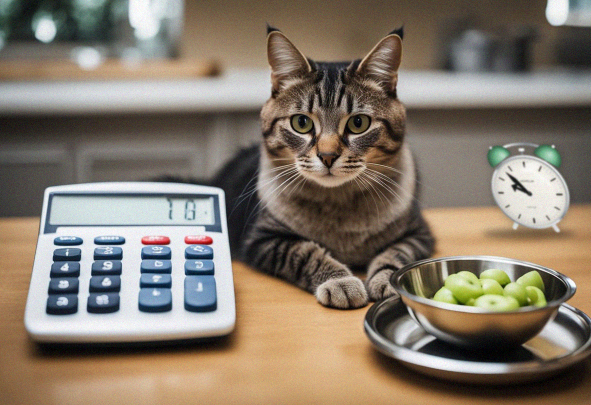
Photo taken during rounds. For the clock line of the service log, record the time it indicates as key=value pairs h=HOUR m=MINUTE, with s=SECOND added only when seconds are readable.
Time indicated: h=9 m=53
